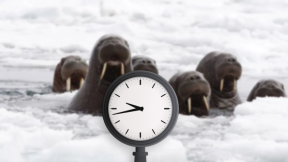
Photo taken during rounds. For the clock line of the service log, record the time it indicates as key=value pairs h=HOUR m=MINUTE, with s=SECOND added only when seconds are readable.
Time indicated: h=9 m=43
